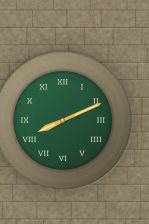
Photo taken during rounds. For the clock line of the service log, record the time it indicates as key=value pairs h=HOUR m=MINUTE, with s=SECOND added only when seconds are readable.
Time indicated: h=8 m=11
